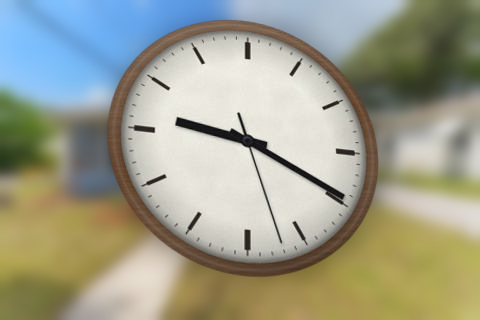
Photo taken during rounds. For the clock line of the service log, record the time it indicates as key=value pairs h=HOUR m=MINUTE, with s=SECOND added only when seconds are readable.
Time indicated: h=9 m=19 s=27
